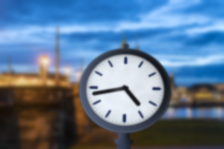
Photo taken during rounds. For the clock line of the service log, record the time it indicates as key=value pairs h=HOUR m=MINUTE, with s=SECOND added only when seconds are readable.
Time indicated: h=4 m=43
